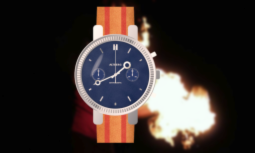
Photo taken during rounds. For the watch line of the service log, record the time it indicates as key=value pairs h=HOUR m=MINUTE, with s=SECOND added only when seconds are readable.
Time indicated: h=1 m=41
